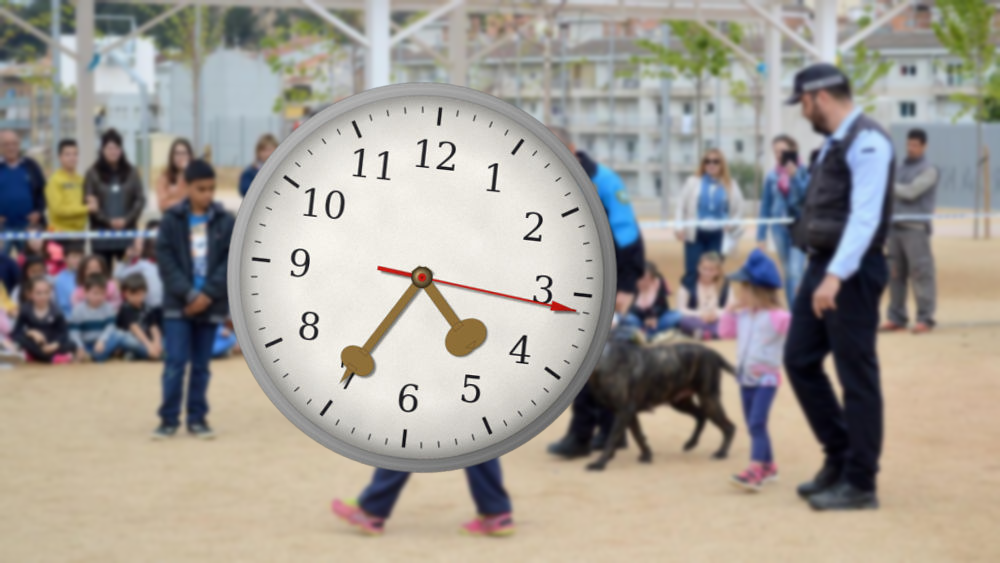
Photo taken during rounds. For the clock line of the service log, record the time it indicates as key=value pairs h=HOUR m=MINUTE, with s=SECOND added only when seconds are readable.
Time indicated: h=4 m=35 s=16
